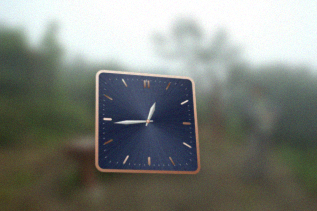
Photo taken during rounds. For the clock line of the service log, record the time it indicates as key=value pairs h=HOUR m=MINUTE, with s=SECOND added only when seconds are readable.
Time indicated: h=12 m=44
